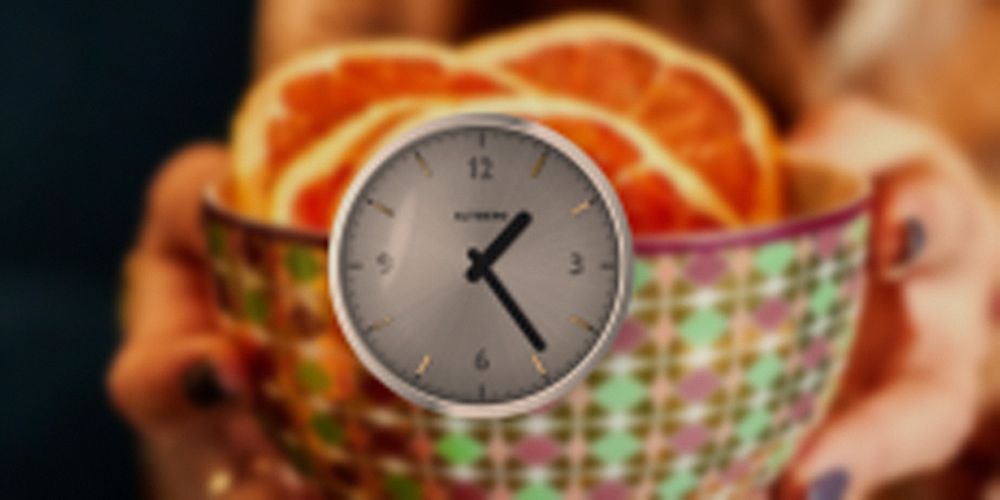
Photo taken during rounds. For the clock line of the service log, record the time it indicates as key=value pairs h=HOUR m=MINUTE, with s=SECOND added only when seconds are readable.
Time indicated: h=1 m=24
